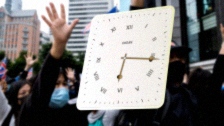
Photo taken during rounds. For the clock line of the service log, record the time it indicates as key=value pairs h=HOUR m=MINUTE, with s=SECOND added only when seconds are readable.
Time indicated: h=6 m=16
